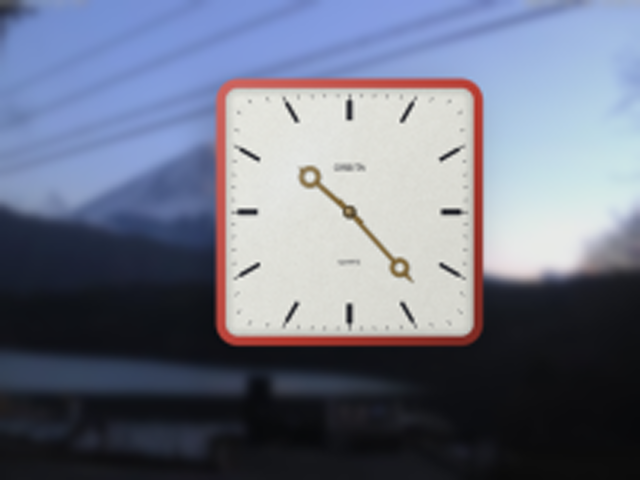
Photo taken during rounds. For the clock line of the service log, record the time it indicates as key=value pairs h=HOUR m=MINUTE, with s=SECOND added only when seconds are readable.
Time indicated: h=10 m=23
